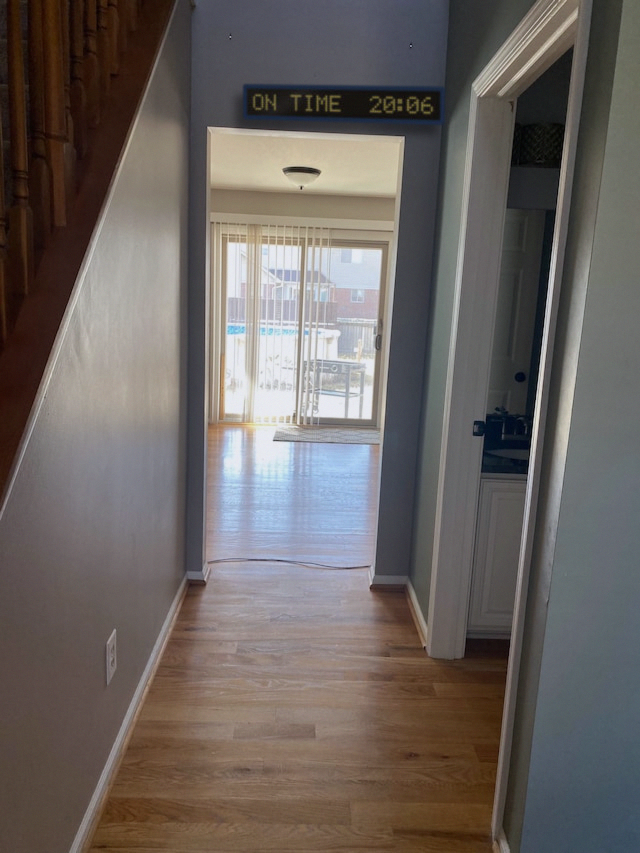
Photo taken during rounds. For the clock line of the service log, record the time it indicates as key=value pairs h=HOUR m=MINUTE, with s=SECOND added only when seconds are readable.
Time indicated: h=20 m=6
